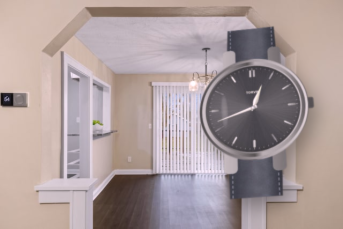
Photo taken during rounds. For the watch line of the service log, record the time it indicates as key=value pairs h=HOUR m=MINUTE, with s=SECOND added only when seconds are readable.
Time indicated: h=12 m=42
